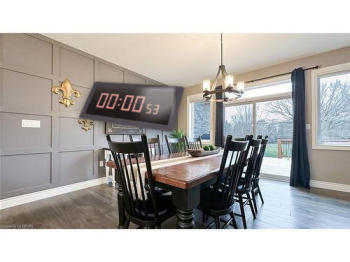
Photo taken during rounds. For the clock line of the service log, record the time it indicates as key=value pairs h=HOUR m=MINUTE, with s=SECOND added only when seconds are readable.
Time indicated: h=0 m=0 s=53
